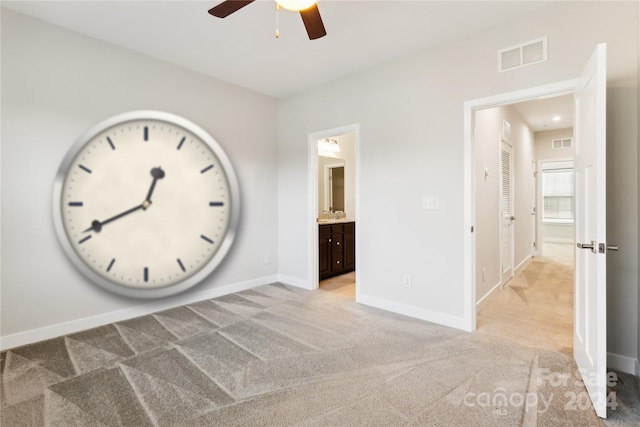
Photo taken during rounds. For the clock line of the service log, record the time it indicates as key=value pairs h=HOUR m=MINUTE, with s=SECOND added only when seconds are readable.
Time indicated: h=12 m=41
